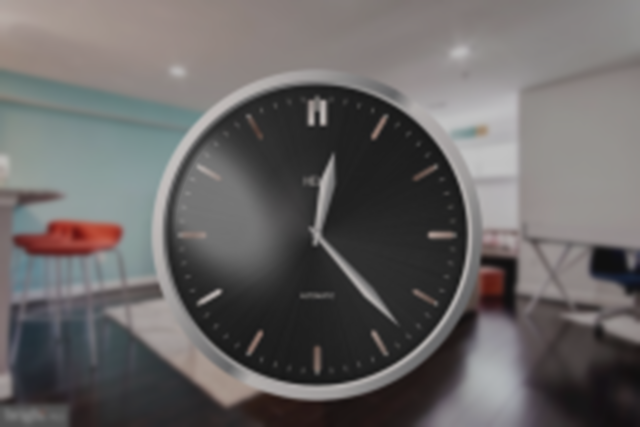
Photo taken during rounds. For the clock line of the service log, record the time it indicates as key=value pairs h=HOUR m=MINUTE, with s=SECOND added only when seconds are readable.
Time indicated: h=12 m=23
